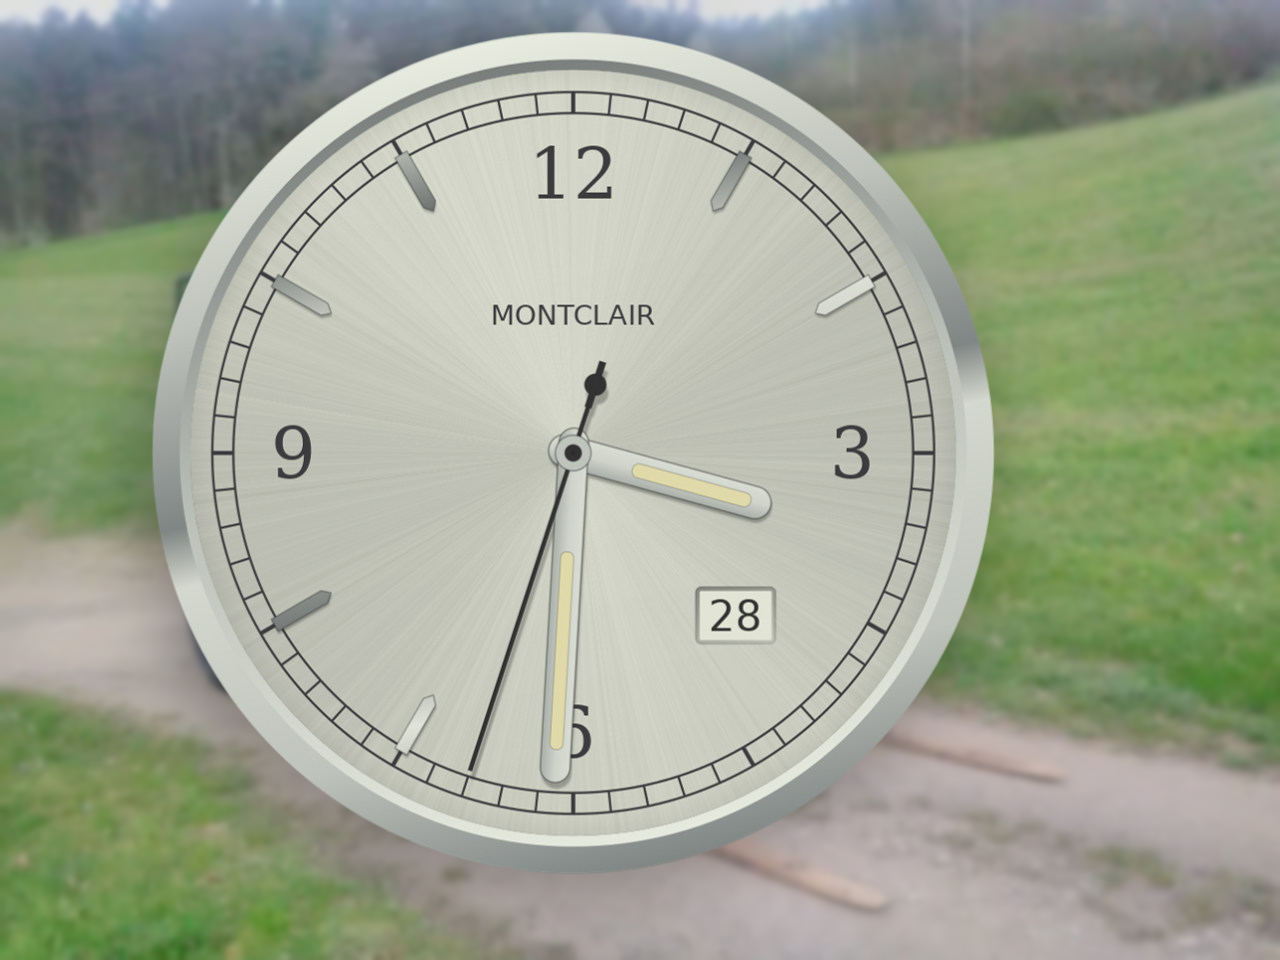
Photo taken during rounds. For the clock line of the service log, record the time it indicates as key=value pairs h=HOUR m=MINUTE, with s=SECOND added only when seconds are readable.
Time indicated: h=3 m=30 s=33
